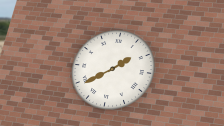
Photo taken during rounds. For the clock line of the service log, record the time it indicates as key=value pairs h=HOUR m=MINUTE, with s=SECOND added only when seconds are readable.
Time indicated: h=1 m=39
